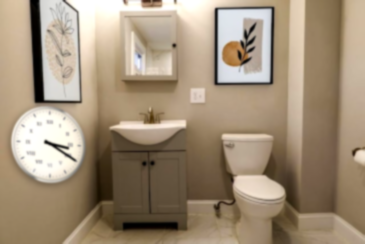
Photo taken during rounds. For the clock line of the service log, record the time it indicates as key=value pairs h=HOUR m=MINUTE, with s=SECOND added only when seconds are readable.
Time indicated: h=3 m=20
